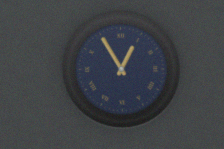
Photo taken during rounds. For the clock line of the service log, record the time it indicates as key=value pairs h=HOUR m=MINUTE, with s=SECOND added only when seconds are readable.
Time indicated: h=12 m=55
